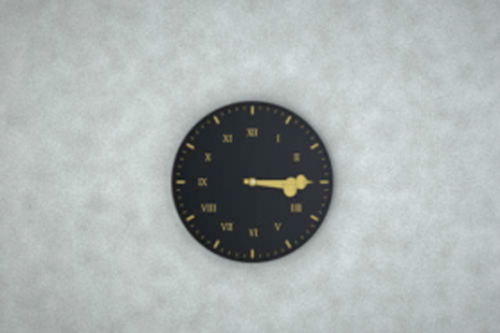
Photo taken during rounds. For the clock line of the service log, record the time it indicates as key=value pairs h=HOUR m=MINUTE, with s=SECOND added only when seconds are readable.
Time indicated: h=3 m=15
